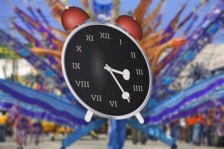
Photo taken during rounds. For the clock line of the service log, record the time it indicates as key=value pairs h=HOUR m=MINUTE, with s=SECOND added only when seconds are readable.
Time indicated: h=3 m=25
